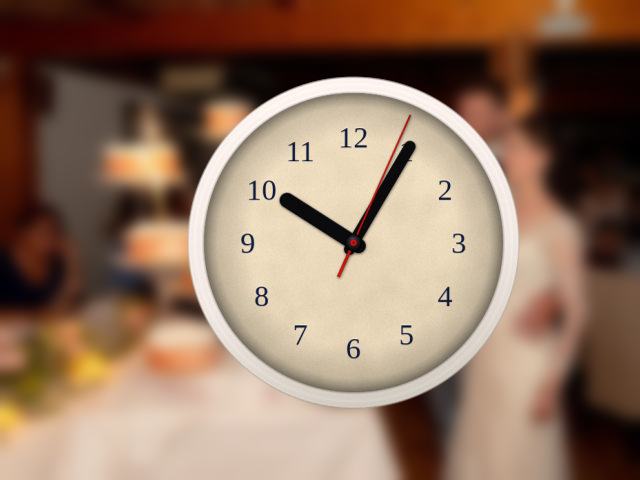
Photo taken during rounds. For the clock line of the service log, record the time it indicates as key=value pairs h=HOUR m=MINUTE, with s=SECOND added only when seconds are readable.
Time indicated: h=10 m=5 s=4
